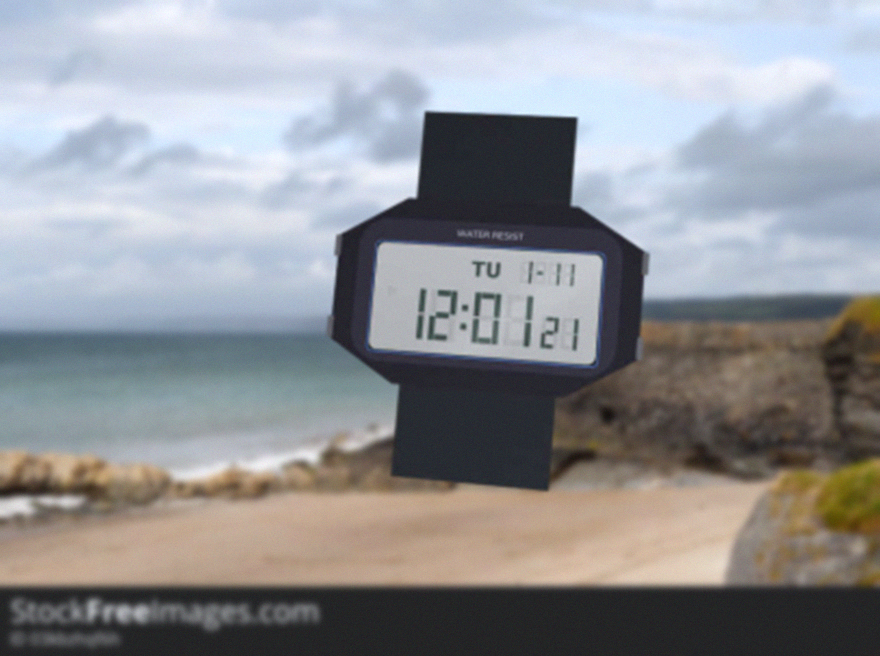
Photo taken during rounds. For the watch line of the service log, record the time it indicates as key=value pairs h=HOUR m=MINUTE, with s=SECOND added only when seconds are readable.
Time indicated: h=12 m=1 s=21
